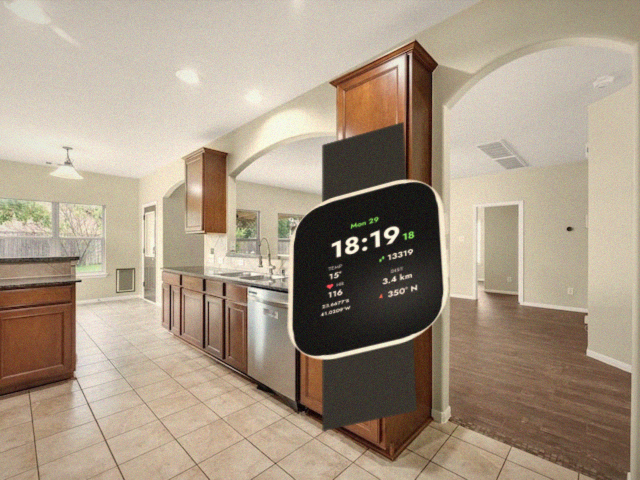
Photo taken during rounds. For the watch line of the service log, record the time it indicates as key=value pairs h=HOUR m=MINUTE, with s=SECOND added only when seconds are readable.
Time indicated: h=18 m=19 s=18
